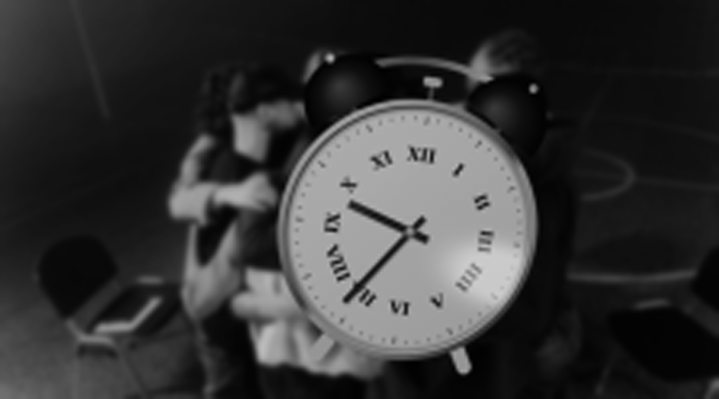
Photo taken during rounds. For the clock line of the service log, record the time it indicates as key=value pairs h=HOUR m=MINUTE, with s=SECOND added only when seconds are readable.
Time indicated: h=9 m=36
